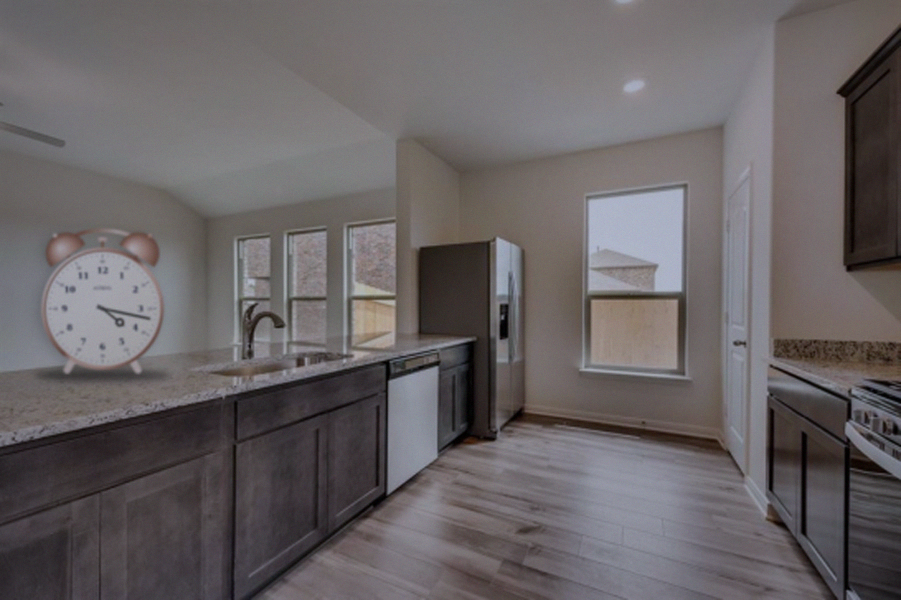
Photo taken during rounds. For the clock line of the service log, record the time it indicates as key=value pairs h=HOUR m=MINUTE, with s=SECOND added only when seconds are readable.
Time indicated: h=4 m=17
